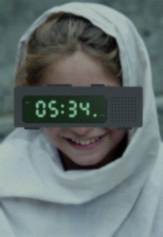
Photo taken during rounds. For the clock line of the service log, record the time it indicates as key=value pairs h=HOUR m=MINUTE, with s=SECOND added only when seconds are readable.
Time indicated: h=5 m=34
